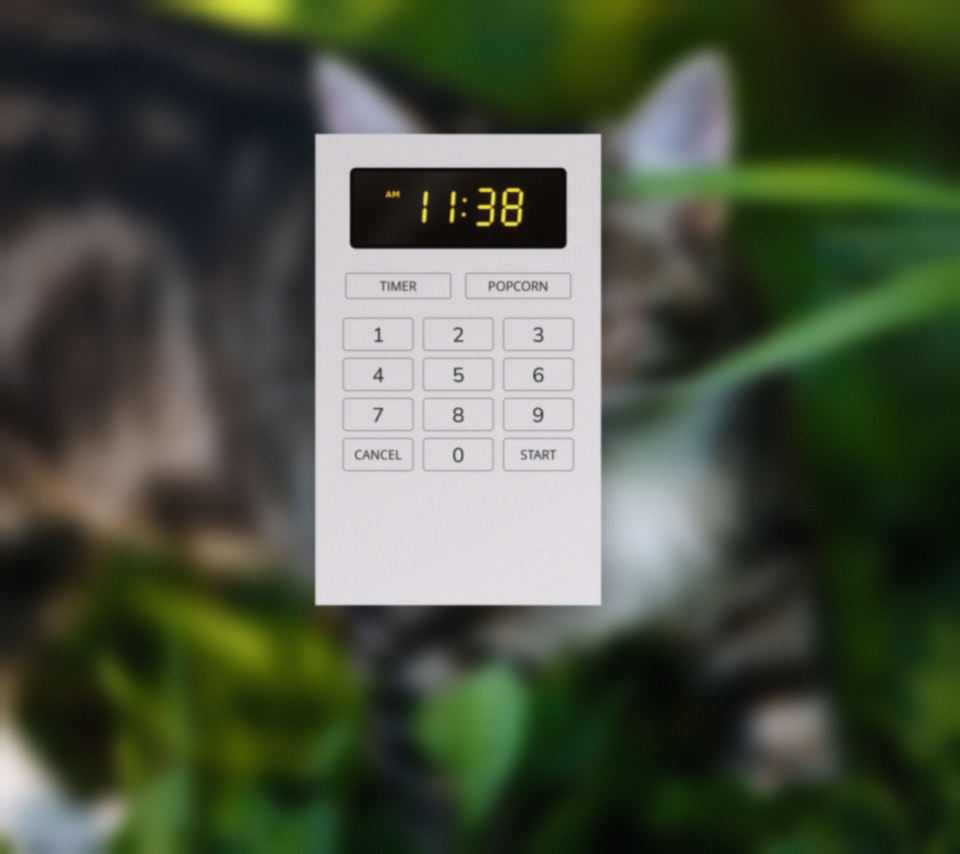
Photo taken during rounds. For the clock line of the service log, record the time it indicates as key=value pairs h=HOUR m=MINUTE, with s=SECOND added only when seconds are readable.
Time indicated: h=11 m=38
